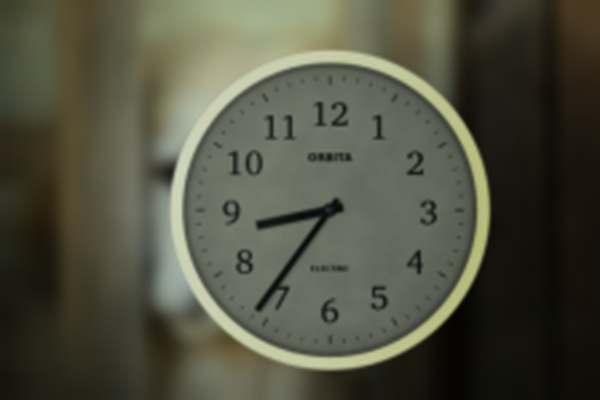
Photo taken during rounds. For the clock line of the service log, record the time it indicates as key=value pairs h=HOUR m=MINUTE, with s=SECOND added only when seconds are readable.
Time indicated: h=8 m=36
